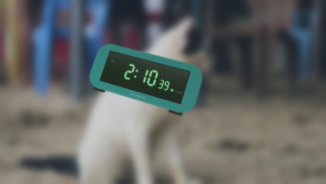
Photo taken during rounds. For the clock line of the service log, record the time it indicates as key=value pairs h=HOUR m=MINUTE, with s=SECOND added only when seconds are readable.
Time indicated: h=2 m=10 s=39
